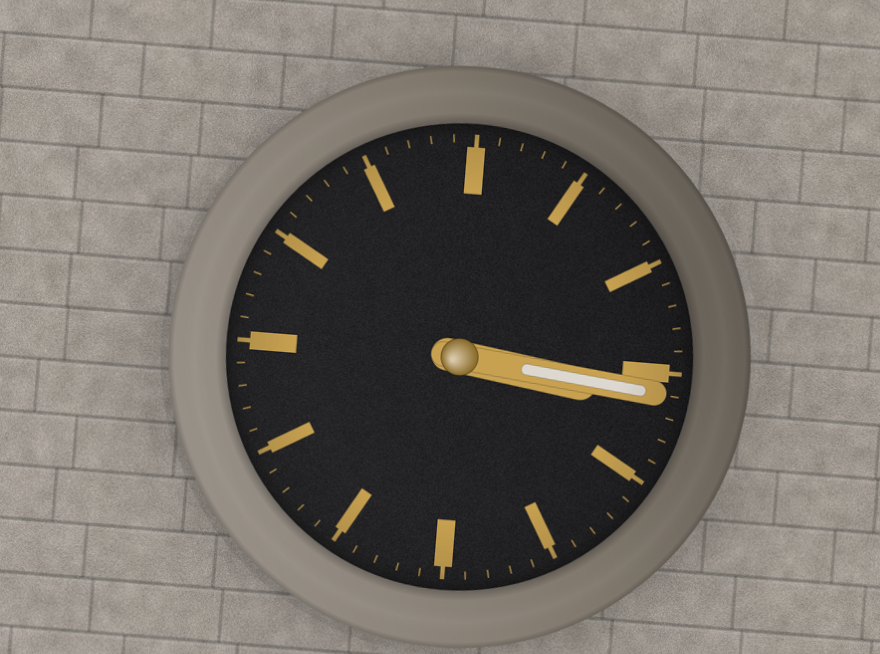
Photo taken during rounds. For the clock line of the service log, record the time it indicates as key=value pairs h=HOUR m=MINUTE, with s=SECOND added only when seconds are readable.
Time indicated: h=3 m=16
